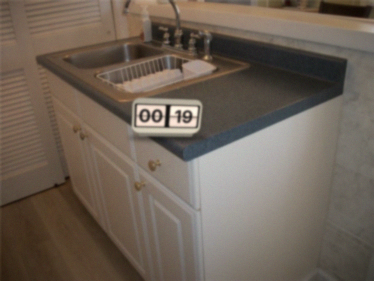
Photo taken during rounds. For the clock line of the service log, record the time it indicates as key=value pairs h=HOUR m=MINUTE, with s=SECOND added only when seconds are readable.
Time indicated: h=0 m=19
